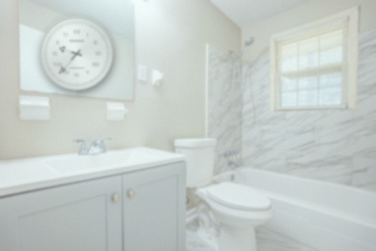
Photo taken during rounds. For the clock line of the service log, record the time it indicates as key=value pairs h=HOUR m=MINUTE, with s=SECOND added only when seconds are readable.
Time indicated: h=9 m=37
